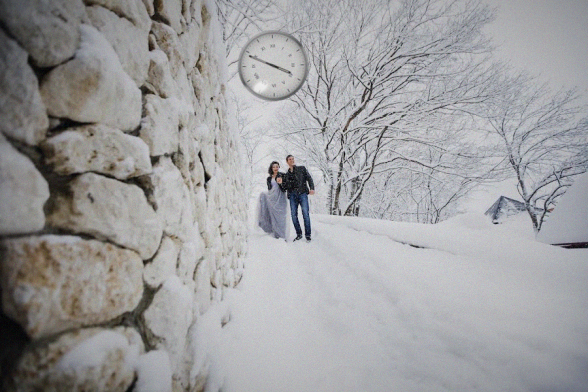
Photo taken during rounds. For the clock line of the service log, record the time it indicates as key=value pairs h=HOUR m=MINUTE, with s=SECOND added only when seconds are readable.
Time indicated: h=3 m=49
